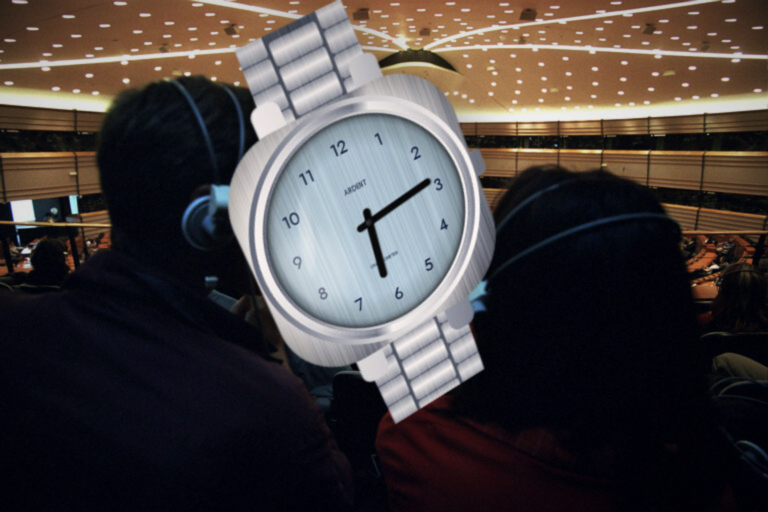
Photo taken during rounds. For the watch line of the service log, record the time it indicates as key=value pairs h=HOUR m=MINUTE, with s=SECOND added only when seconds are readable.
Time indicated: h=6 m=14
